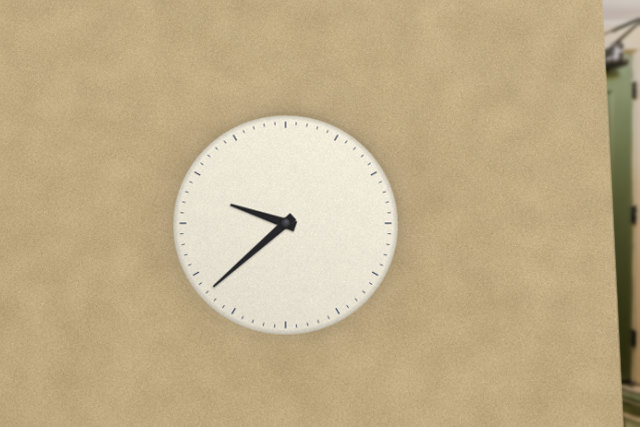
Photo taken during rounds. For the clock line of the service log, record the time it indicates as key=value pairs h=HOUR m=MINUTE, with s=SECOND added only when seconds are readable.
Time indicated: h=9 m=38
